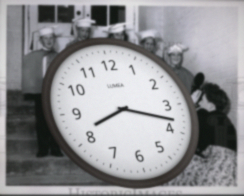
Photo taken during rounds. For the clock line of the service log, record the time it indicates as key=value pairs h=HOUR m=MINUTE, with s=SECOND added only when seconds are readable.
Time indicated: h=8 m=18
